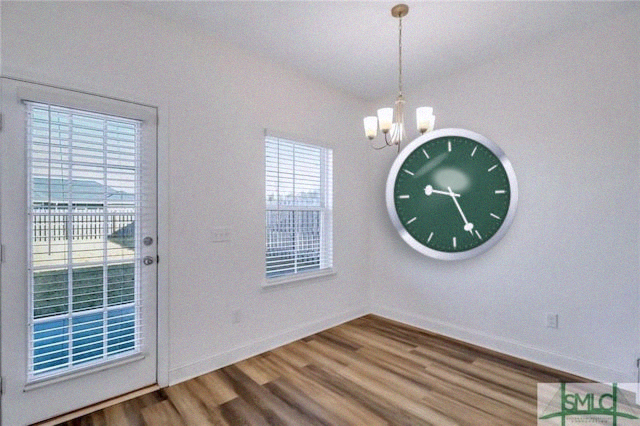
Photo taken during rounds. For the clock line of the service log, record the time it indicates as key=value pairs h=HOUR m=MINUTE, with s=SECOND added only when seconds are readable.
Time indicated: h=9 m=26
